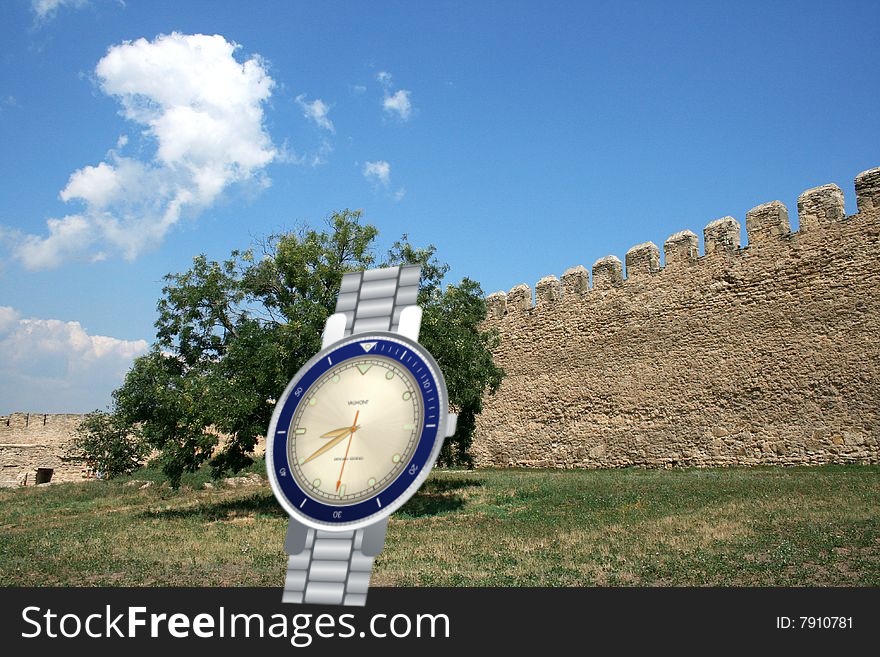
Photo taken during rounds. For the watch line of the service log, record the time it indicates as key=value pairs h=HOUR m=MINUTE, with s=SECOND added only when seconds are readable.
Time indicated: h=8 m=39 s=31
